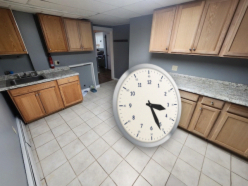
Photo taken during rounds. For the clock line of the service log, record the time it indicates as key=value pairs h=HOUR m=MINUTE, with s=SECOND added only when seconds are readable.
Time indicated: h=3 m=26
